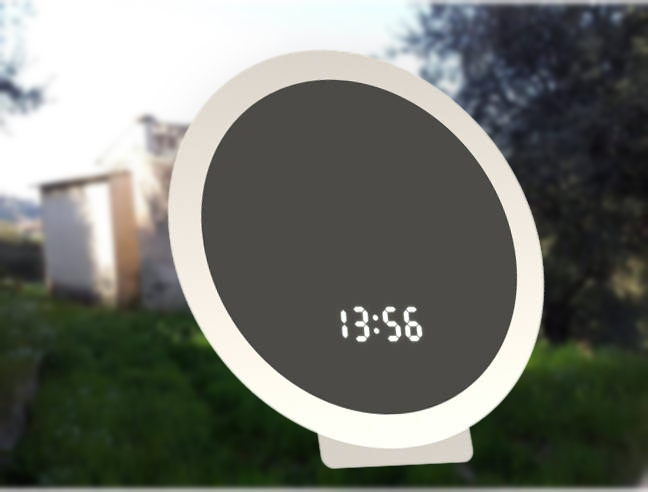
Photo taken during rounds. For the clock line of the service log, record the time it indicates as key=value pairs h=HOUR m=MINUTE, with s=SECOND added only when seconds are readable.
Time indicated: h=13 m=56
